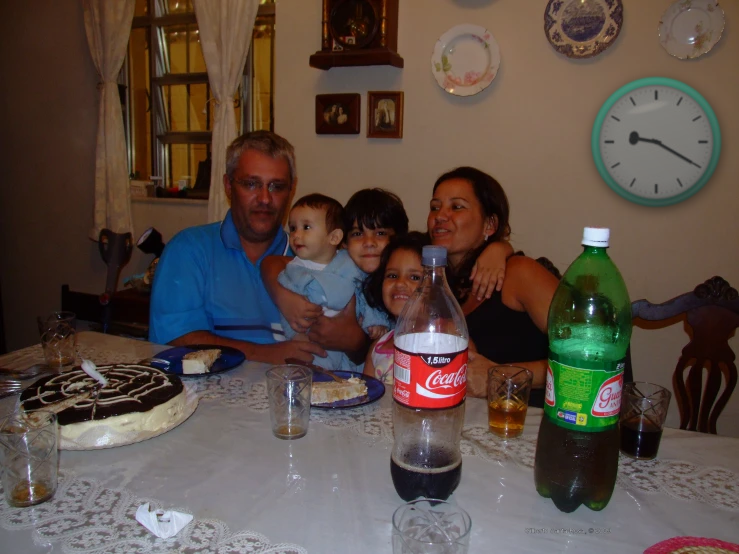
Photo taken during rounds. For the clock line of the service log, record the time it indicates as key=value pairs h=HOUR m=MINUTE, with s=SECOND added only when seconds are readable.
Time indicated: h=9 m=20
